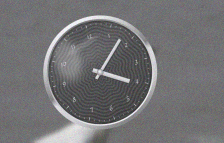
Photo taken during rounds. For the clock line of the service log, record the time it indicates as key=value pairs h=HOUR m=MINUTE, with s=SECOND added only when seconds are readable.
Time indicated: h=4 m=8
